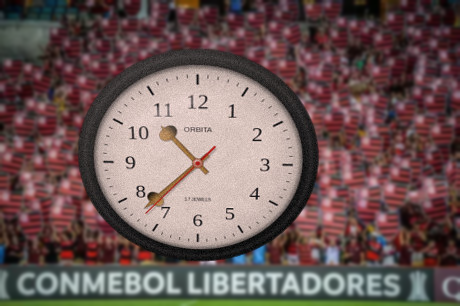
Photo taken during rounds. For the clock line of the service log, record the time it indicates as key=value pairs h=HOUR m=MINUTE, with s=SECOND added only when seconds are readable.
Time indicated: h=10 m=37 s=37
